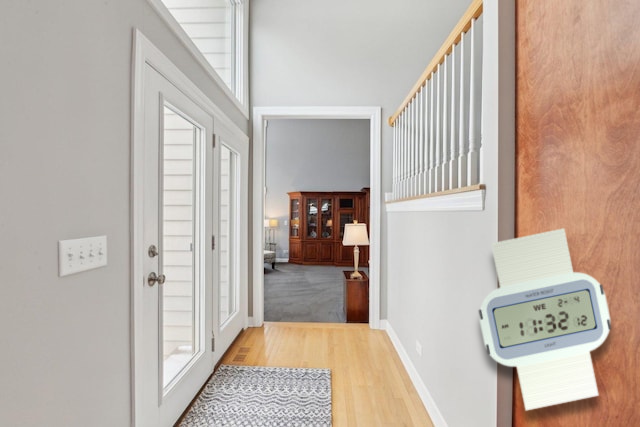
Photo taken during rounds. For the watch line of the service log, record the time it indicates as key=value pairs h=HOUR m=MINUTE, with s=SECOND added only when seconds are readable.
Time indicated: h=11 m=32 s=12
